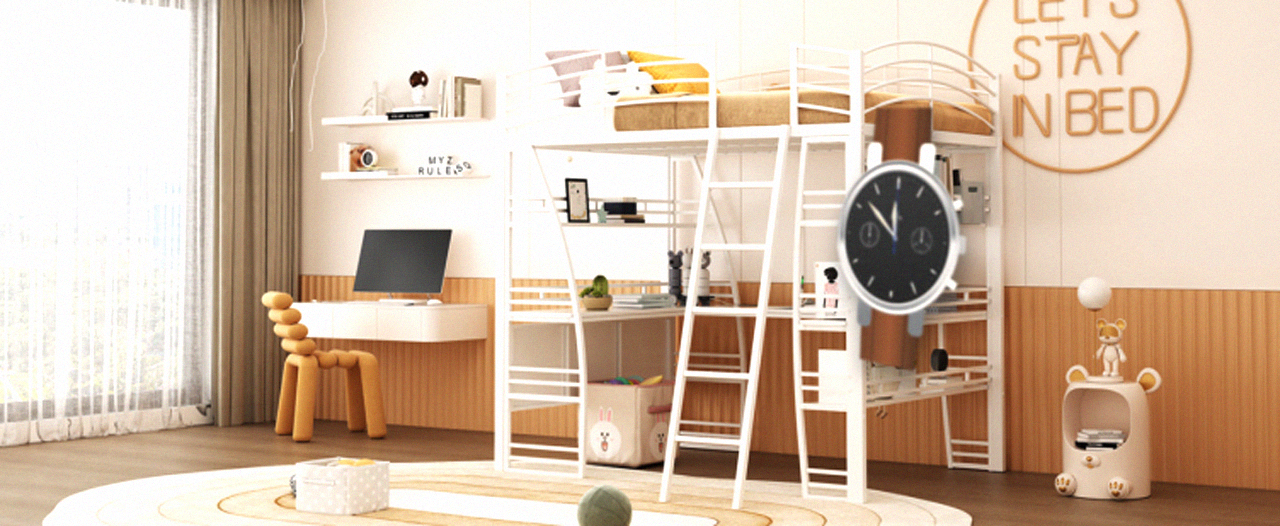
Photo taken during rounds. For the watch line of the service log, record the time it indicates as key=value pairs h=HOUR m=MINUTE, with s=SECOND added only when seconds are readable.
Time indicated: h=11 m=52
